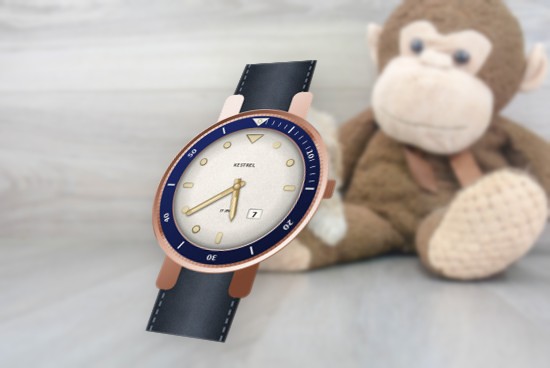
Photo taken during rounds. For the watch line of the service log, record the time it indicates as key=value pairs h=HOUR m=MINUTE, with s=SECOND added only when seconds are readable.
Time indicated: h=5 m=39
